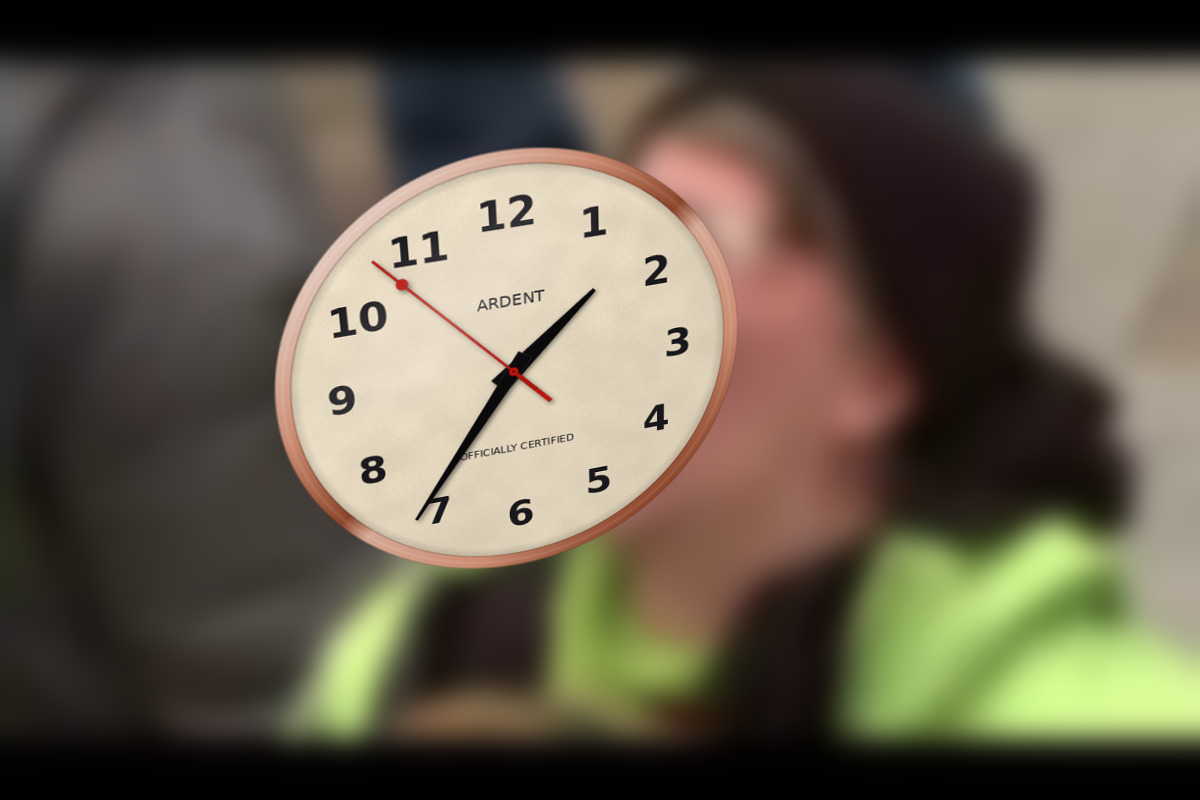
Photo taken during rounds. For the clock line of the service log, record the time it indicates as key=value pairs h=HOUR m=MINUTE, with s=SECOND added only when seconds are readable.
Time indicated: h=1 m=35 s=53
